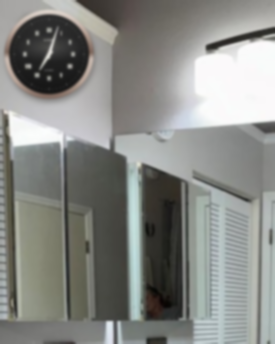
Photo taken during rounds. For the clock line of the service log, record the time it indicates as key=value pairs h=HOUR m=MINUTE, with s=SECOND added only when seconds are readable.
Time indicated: h=7 m=3
